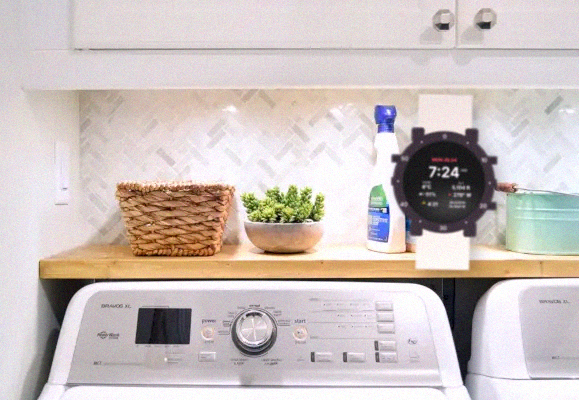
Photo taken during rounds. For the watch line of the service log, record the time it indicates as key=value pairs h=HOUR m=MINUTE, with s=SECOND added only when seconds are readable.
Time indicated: h=7 m=24
